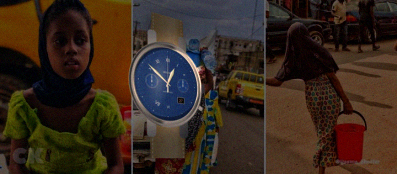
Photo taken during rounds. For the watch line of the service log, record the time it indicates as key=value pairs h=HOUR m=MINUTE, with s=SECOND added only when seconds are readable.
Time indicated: h=12 m=51
